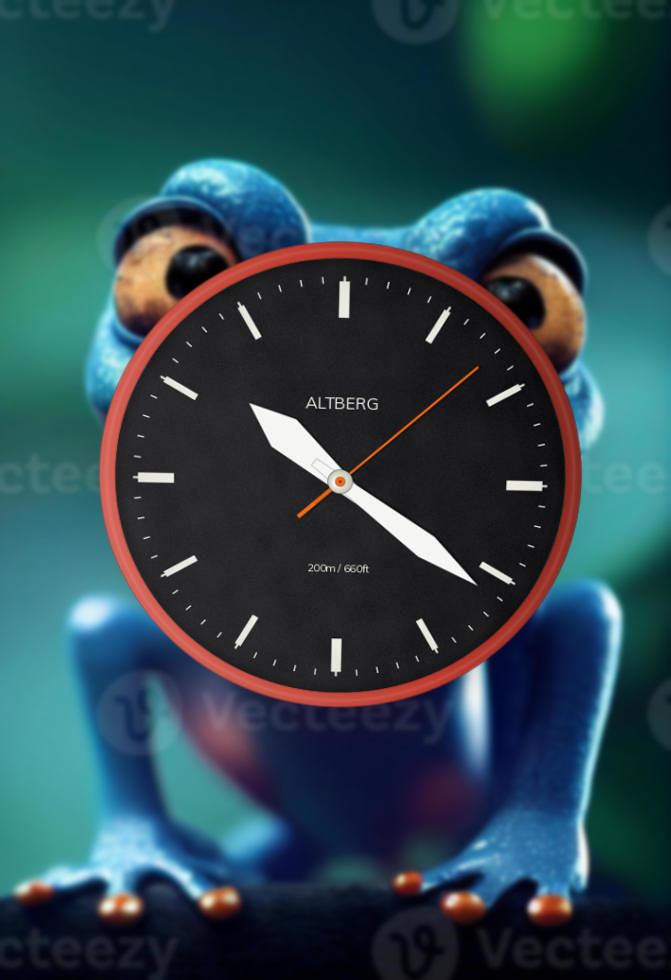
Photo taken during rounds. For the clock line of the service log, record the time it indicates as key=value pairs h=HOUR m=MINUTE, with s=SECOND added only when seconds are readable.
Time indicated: h=10 m=21 s=8
